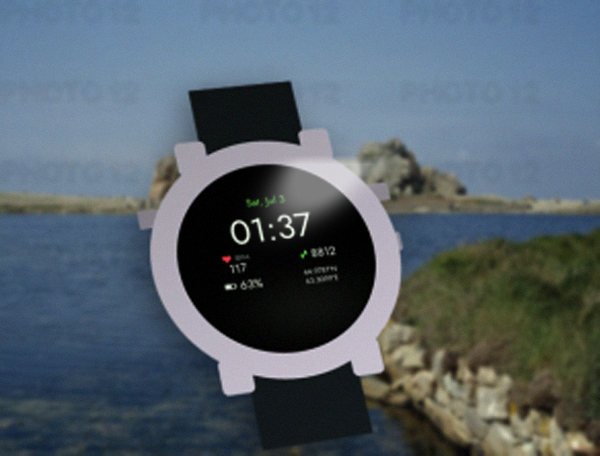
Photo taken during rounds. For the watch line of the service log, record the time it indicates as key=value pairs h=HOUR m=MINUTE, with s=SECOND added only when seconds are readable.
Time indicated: h=1 m=37
